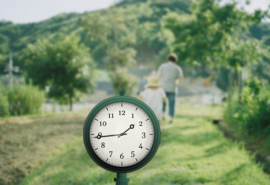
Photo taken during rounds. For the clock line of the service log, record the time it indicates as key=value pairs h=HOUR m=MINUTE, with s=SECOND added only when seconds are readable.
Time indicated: h=1 m=44
